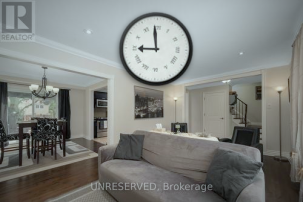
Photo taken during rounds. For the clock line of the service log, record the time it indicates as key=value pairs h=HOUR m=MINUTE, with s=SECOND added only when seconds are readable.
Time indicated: h=8 m=59
